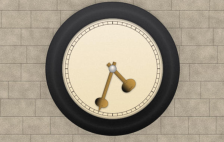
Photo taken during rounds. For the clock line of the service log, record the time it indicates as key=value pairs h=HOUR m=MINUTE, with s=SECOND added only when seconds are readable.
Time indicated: h=4 m=33
